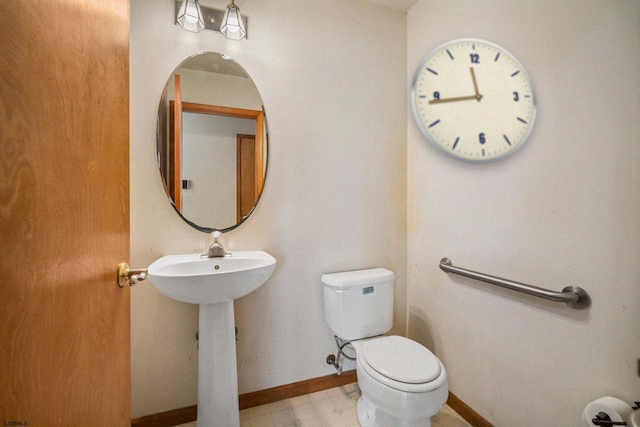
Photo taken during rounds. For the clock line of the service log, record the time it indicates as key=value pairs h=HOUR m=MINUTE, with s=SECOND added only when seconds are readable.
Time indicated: h=11 m=44
